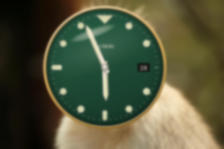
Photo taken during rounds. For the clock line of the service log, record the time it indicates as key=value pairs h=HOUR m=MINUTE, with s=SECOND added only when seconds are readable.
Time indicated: h=5 m=56
